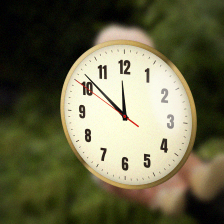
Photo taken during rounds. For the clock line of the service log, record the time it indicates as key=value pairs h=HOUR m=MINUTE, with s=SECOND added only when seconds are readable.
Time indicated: h=11 m=51 s=50
